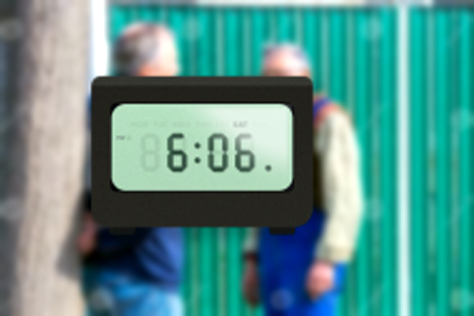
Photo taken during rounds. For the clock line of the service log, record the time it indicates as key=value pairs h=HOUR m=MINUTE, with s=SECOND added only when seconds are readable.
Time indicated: h=6 m=6
